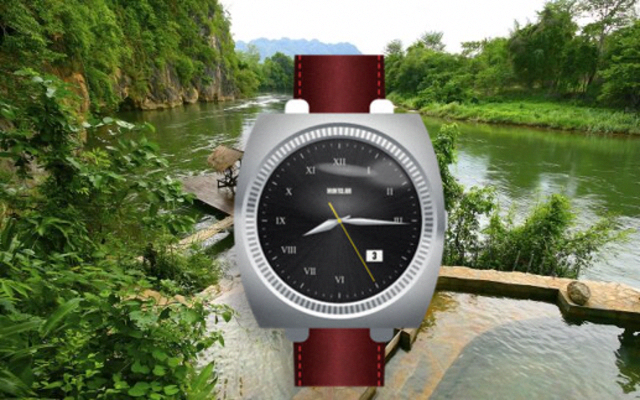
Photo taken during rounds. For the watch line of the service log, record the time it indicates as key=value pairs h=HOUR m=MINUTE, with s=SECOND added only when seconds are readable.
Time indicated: h=8 m=15 s=25
